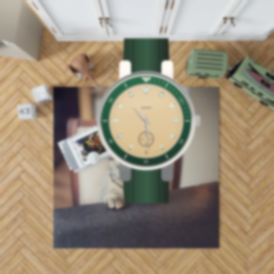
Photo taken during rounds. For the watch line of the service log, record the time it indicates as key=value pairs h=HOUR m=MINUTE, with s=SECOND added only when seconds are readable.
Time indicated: h=10 m=29
